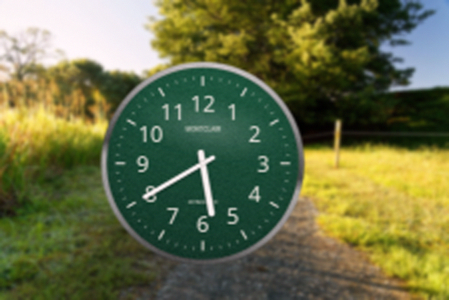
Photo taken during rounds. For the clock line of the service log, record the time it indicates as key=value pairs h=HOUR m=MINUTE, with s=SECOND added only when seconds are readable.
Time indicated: h=5 m=40
